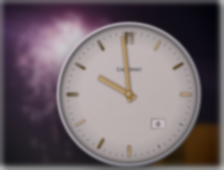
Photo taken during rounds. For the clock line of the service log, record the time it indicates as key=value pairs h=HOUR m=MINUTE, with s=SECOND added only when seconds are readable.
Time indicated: h=9 m=59
